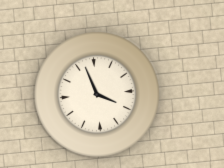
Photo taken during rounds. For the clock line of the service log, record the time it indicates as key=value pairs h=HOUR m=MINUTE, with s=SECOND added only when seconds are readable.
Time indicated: h=3 m=57
